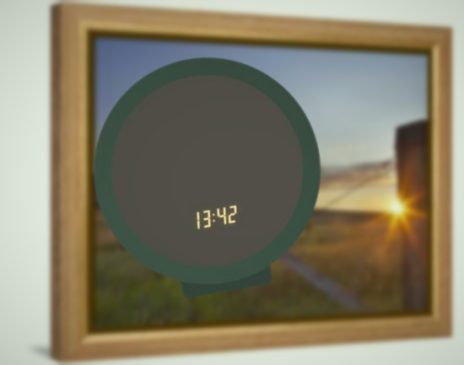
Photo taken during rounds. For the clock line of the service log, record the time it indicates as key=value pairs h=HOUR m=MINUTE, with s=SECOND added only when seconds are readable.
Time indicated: h=13 m=42
